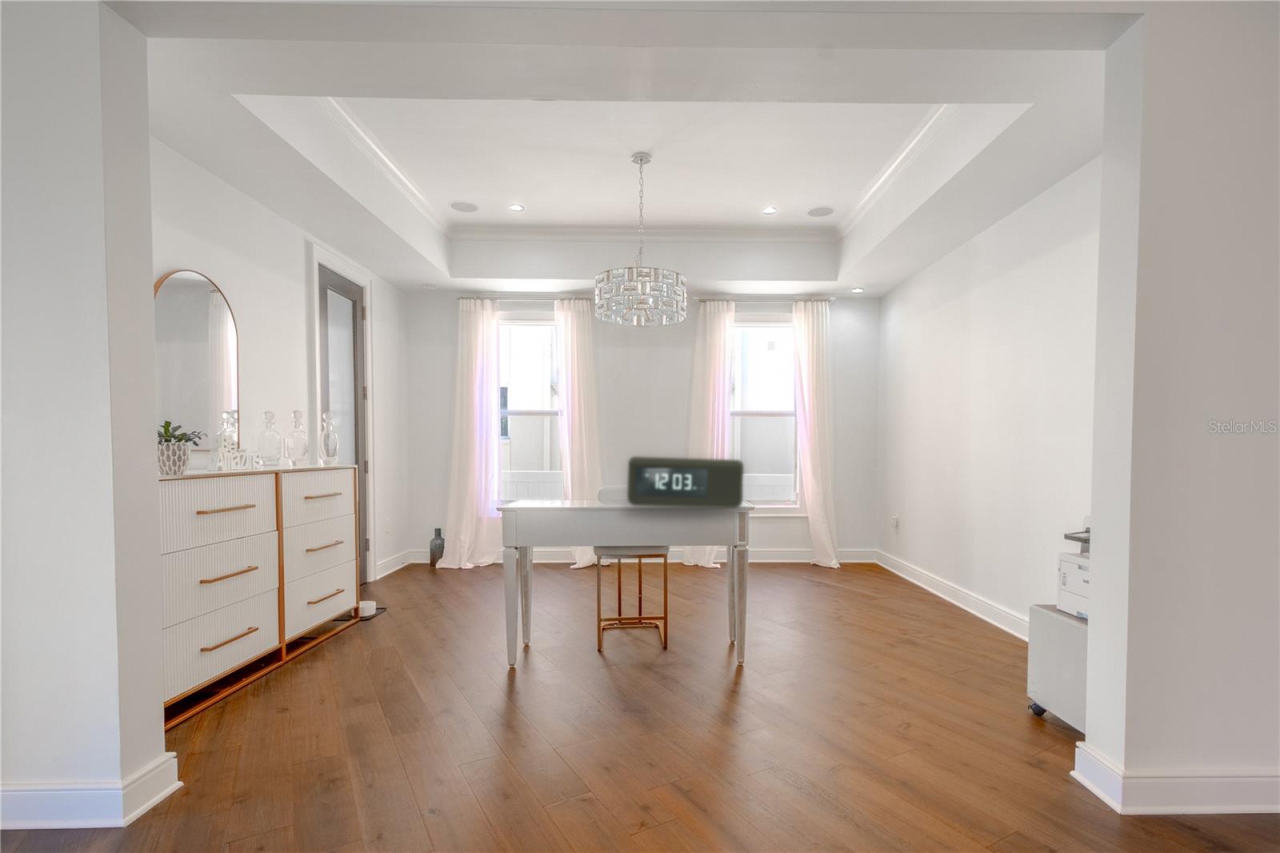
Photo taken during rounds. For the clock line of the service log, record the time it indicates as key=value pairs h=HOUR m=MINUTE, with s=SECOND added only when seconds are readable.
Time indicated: h=12 m=3
